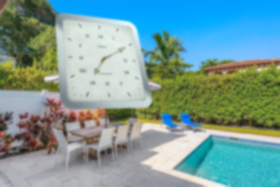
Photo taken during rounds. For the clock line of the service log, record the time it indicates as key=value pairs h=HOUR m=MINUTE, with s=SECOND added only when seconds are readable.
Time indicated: h=7 m=10
